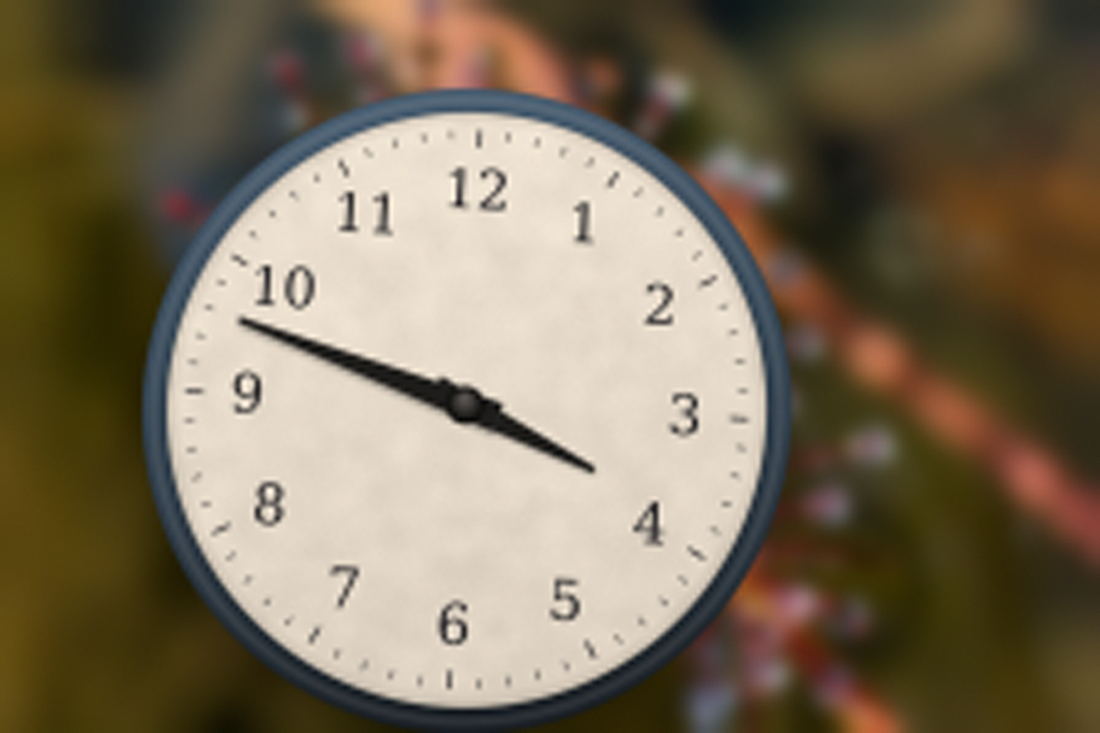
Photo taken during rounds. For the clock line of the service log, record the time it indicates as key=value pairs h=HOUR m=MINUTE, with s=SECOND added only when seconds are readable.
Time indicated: h=3 m=48
